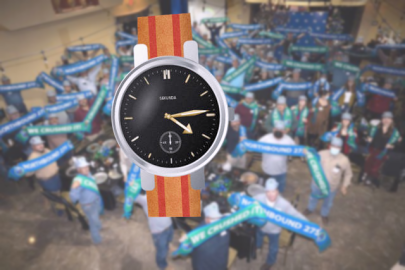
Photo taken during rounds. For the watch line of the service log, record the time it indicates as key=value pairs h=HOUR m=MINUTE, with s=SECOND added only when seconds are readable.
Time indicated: h=4 m=14
